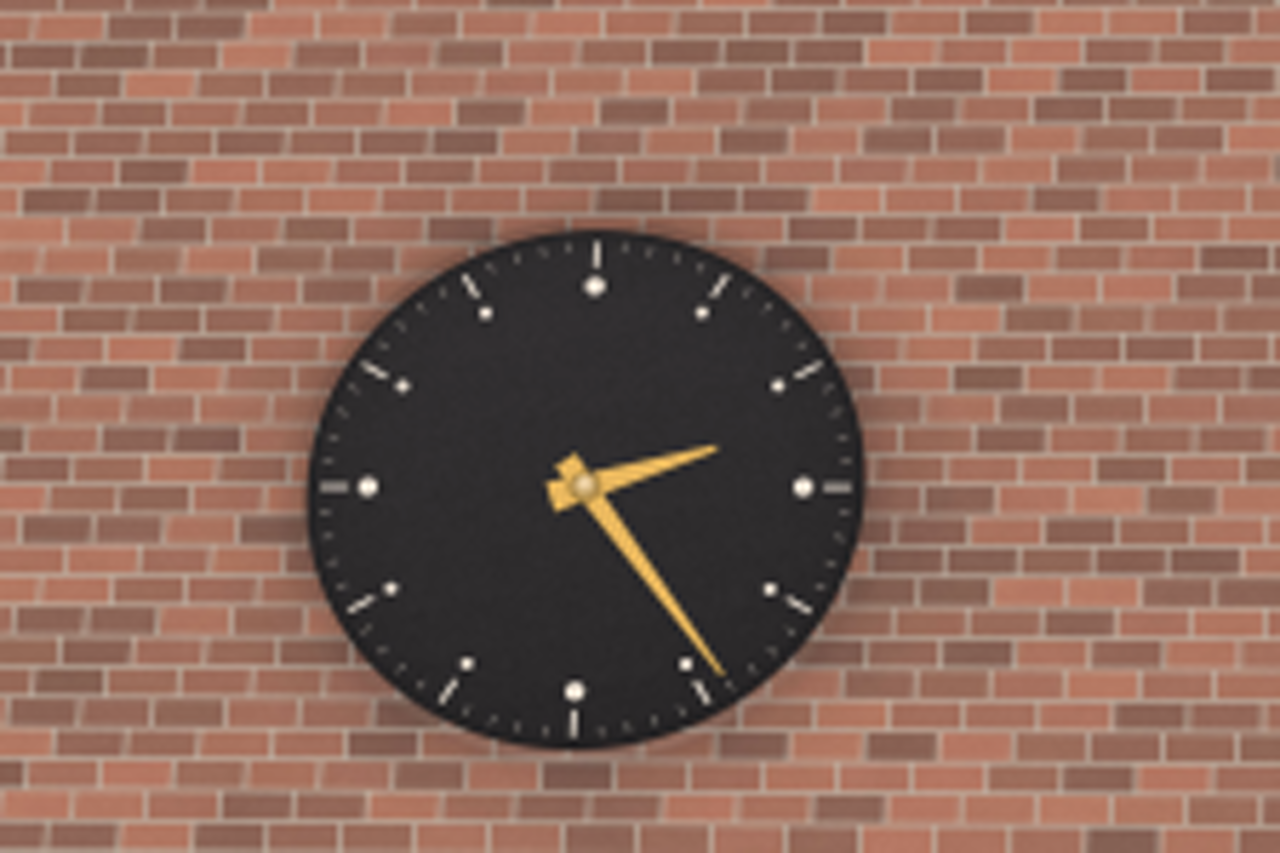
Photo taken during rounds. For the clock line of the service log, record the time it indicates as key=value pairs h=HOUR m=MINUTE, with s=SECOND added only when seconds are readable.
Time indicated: h=2 m=24
